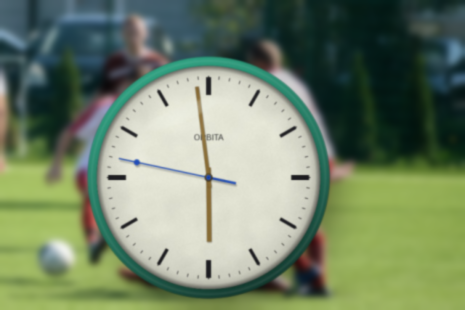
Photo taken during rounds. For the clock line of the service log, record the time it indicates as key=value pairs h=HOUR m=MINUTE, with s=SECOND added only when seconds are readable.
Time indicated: h=5 m=58 s=47
